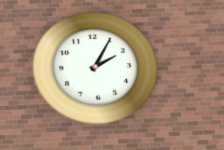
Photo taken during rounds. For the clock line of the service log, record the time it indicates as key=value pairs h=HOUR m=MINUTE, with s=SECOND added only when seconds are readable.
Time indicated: h=2 m=5
